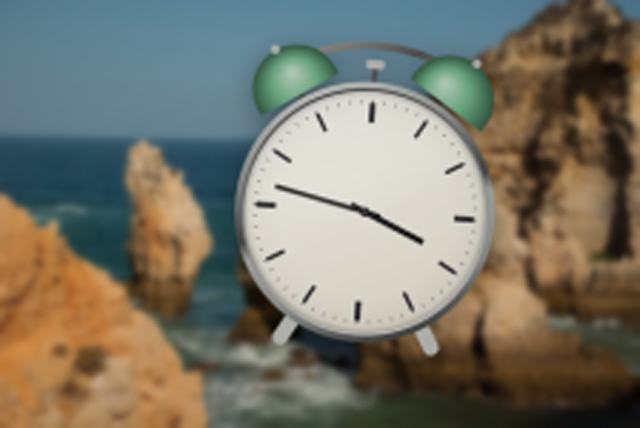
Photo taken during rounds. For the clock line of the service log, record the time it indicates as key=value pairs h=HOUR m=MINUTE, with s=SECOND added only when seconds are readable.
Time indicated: h=3 m=47
